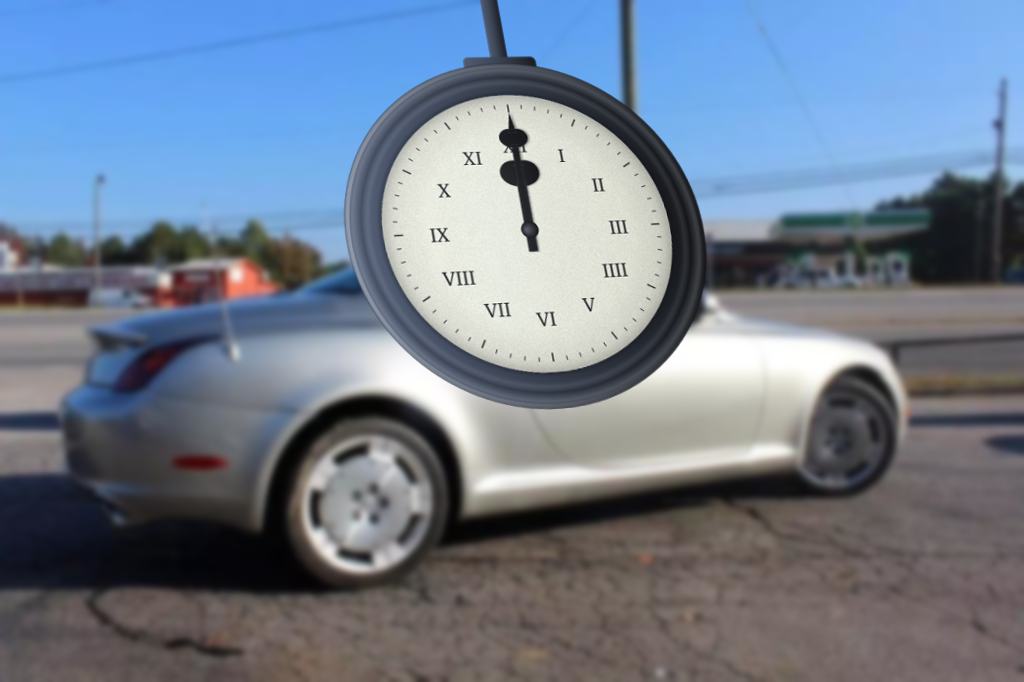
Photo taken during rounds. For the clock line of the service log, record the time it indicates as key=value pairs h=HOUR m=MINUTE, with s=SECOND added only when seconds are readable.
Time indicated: h=12 m=0
